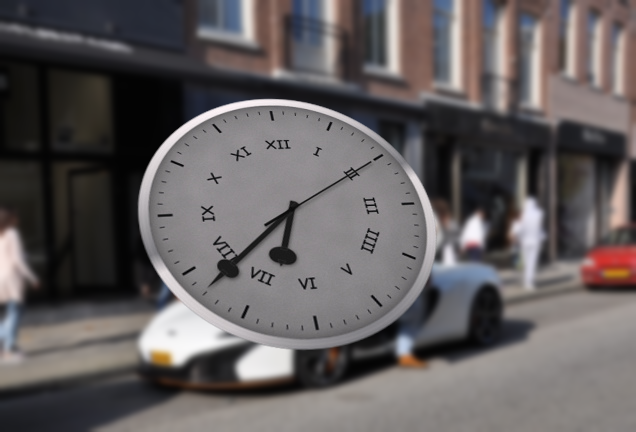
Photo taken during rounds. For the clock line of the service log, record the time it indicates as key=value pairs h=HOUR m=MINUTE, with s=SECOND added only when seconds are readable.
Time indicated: h=6 m=38 s=10
